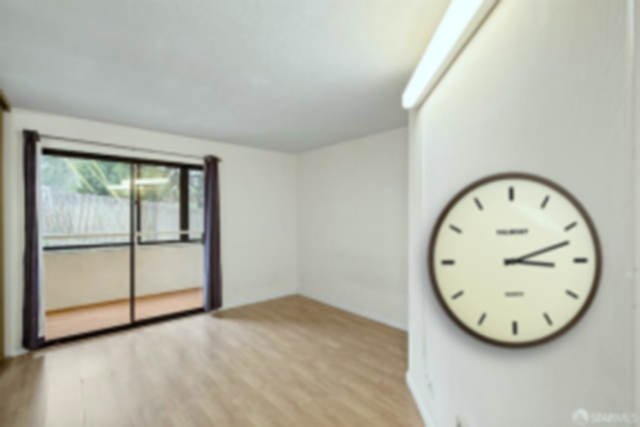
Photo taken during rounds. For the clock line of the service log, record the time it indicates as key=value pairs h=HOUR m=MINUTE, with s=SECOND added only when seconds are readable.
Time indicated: h=3 m=12
